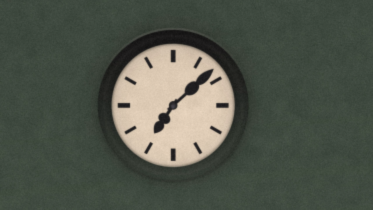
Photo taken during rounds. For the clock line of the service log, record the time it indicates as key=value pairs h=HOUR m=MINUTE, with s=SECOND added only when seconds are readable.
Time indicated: h=7 m=8
